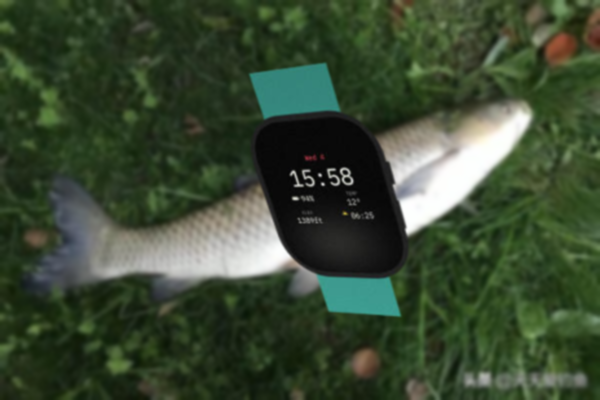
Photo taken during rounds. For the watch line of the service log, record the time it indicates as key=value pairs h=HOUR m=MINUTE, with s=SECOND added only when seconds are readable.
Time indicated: h=15 m=58
